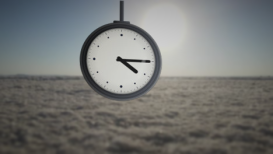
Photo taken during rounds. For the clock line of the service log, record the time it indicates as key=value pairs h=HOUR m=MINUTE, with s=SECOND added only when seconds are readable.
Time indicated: h=4 m=15
